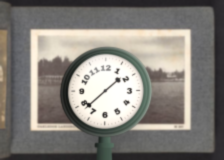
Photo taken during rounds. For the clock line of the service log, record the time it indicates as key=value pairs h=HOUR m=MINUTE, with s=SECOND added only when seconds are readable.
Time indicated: h=1 m=38
